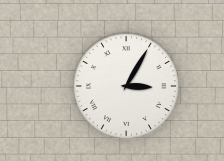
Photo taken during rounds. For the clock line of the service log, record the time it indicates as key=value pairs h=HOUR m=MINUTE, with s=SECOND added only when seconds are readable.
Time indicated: h=3 m=5
